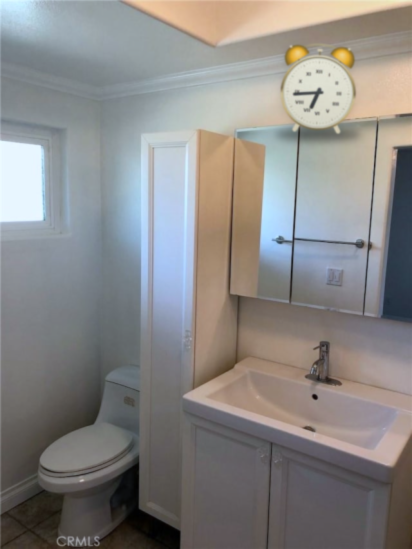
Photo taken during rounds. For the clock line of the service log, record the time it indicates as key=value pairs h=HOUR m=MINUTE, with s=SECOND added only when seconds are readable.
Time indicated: h=6 m=44
